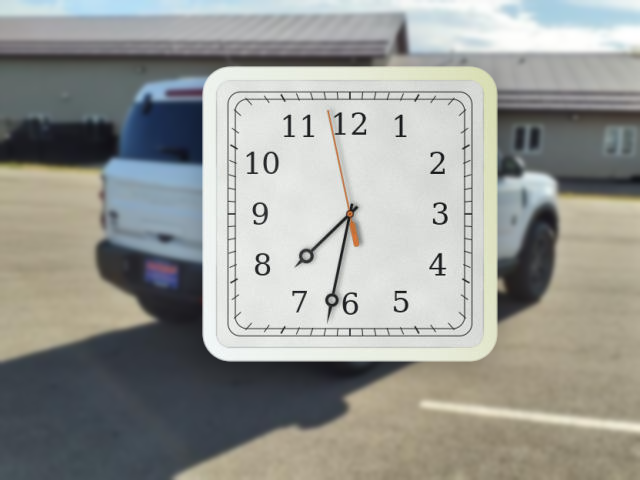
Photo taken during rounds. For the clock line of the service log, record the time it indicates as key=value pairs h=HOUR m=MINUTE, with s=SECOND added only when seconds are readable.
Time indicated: h=7 m=31 s=58
